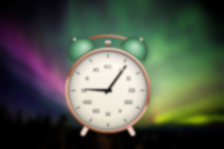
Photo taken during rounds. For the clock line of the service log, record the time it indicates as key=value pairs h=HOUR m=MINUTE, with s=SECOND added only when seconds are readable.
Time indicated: h=9 m=6
